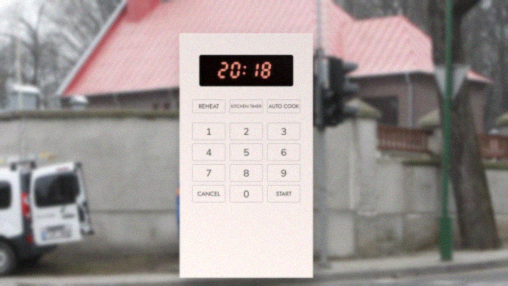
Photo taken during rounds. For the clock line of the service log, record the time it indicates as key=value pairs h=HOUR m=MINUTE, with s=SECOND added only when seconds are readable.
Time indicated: h=20 m=18
